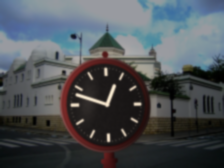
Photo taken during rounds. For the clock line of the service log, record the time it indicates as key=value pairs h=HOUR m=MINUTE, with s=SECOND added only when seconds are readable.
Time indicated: h=12 m=48
